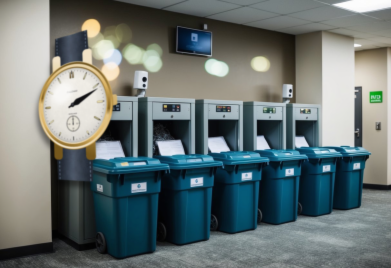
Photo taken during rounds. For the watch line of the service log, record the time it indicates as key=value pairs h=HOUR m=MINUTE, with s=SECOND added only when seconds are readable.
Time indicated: h=2 m=11
